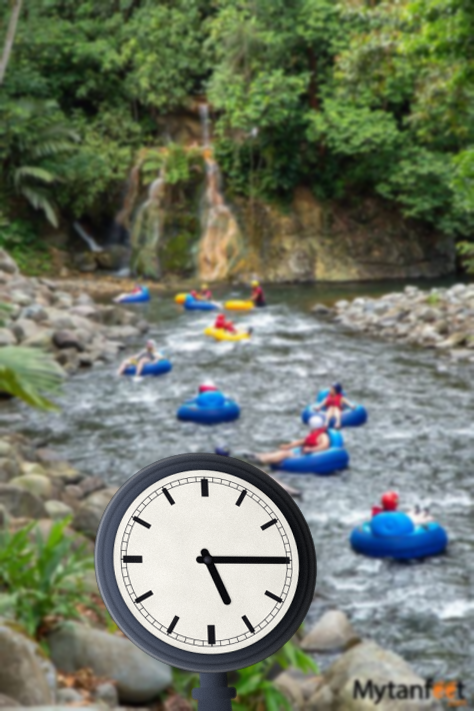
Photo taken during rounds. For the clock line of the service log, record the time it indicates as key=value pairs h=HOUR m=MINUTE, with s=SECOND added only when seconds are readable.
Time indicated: h=5 m=15
